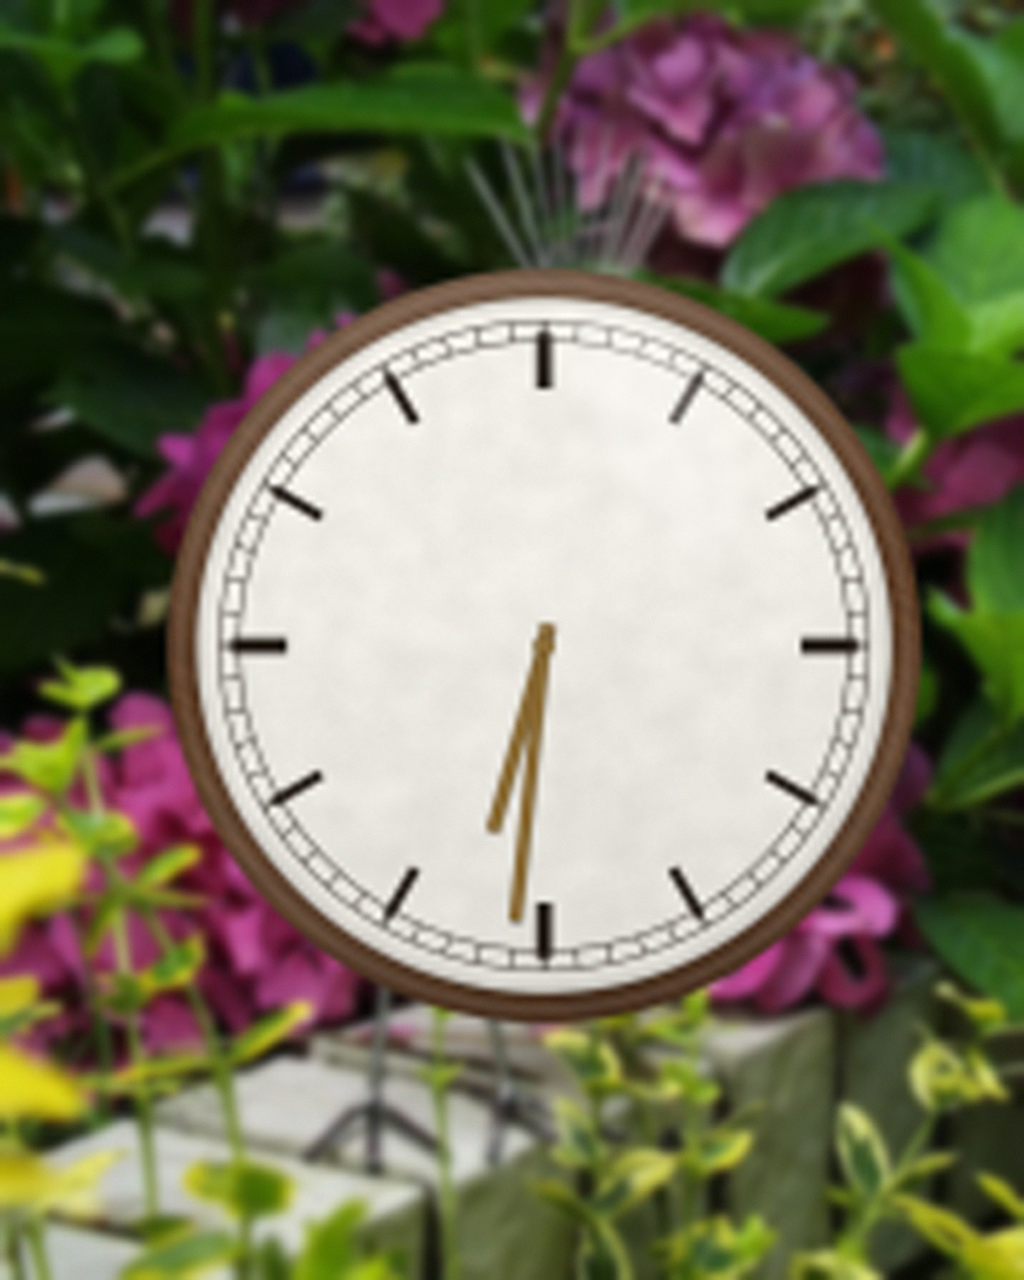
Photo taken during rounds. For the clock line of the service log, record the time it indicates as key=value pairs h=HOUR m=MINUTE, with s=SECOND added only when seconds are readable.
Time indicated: h=6 m=31
